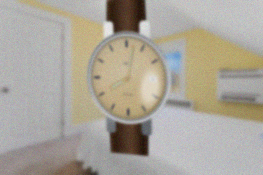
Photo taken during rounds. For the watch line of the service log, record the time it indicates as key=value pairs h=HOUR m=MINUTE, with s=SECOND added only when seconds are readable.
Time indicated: h=8 m=2
